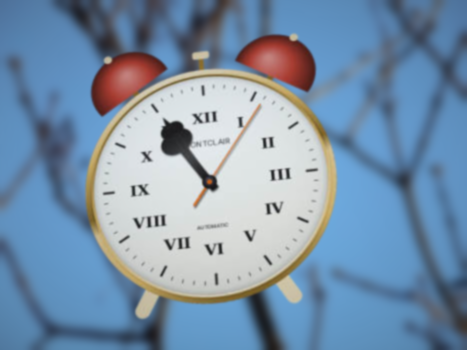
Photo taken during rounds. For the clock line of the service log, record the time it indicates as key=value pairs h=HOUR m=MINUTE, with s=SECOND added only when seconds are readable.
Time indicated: h=10 m=55 s=6
